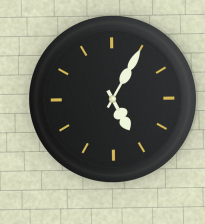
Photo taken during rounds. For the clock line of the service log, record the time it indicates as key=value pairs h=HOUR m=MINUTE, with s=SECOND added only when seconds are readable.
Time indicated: h=5 m=5
